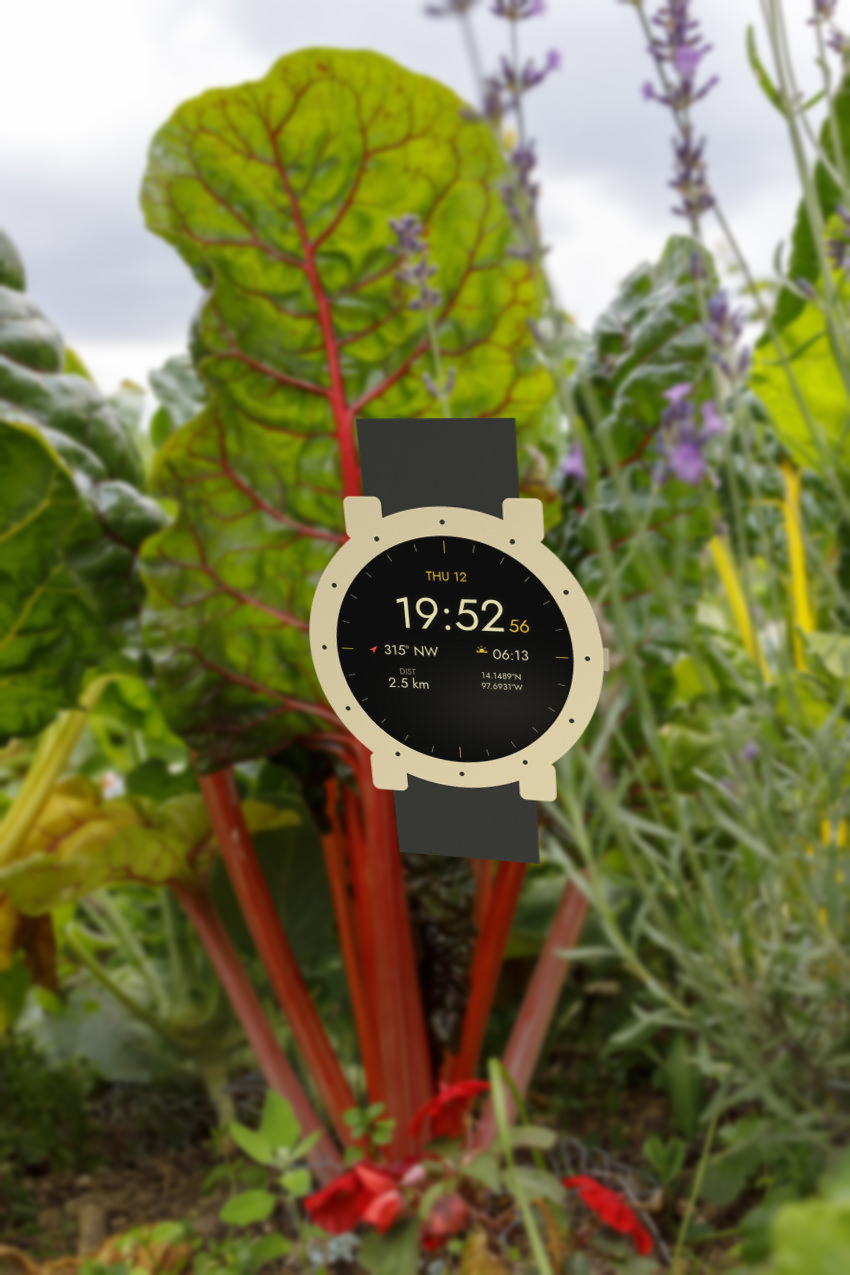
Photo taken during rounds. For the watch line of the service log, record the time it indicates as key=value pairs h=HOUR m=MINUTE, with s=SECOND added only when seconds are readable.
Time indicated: h=19 m=52 s=56
